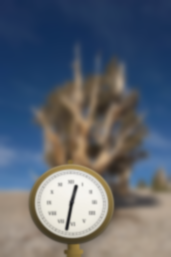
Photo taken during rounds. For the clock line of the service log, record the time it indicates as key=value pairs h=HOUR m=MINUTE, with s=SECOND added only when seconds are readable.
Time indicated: h=12 m=32
